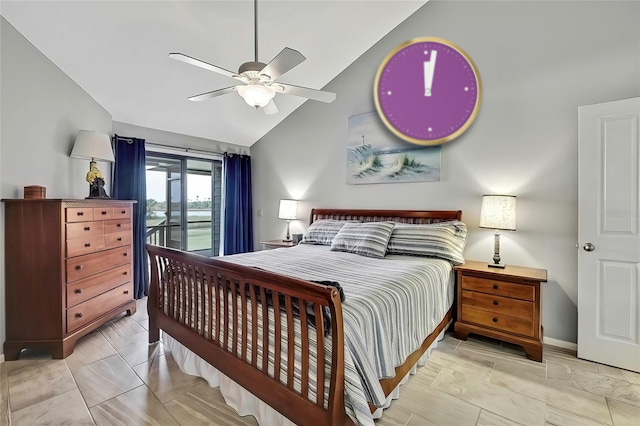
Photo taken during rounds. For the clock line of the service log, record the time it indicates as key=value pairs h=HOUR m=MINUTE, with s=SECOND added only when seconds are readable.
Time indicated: h=12 m=2
